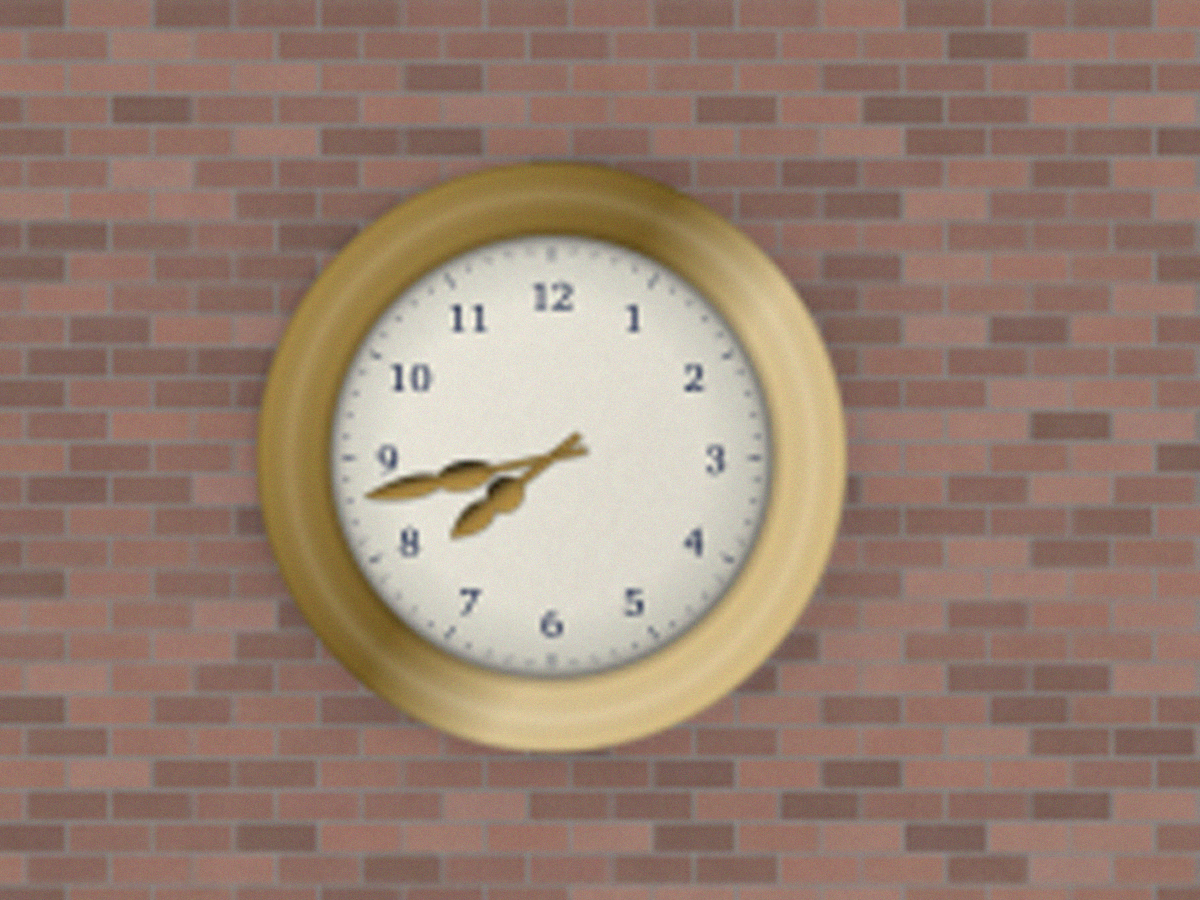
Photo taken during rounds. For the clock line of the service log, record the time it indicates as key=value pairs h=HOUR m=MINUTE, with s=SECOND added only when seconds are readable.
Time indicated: h=7 m=43
